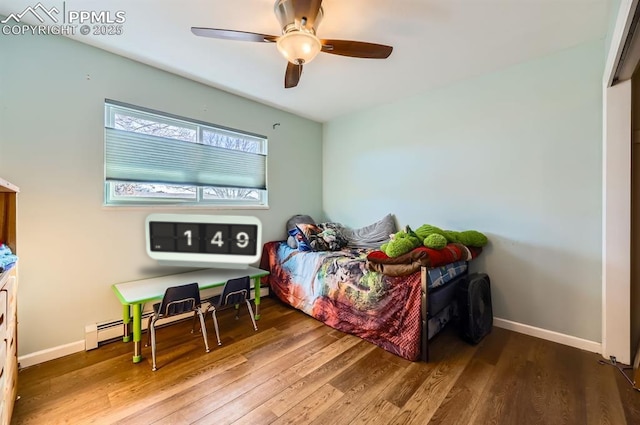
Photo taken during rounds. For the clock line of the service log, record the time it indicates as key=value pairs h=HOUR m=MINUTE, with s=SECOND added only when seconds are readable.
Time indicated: h=1 m=49
